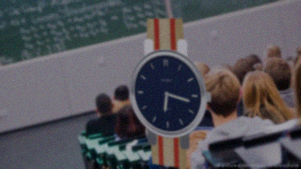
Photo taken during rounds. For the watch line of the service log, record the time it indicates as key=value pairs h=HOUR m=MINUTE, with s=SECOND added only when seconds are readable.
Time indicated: h=6 m=17
